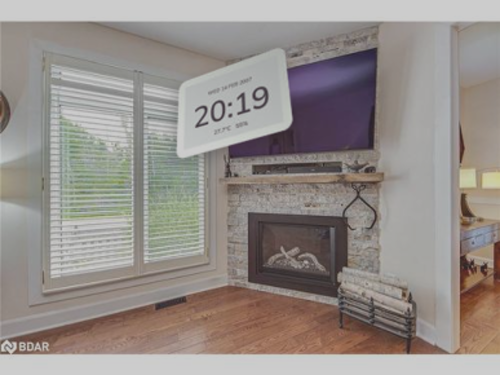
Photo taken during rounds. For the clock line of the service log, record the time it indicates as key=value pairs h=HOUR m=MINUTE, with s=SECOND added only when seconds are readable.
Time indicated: h=20 m=19
